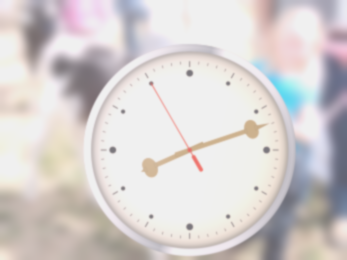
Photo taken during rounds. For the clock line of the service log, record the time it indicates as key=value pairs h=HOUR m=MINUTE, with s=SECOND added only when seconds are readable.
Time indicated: h=8 m=11 s=55
